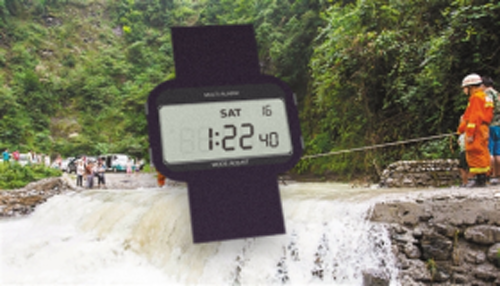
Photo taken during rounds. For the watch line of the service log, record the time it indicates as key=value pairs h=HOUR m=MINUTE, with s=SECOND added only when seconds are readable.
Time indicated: h=1 m=22 s=40
